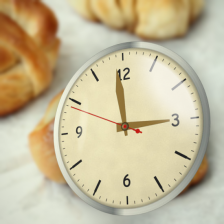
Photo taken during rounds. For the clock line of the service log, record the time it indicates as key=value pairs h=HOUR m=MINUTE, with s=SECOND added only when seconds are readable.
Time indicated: h=2 m=58 s=49
